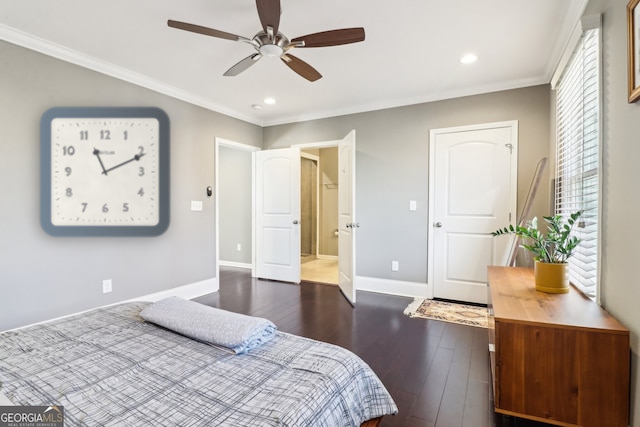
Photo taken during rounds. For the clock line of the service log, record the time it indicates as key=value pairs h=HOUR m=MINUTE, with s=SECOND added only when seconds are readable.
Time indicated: h=11 m=11
